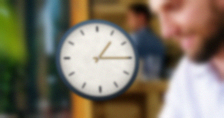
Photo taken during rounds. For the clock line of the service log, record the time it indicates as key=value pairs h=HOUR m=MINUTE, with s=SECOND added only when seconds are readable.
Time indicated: h=1 m=15
